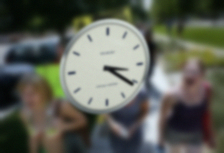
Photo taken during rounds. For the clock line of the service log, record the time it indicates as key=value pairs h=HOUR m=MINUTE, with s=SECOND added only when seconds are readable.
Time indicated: h=3 m=21
